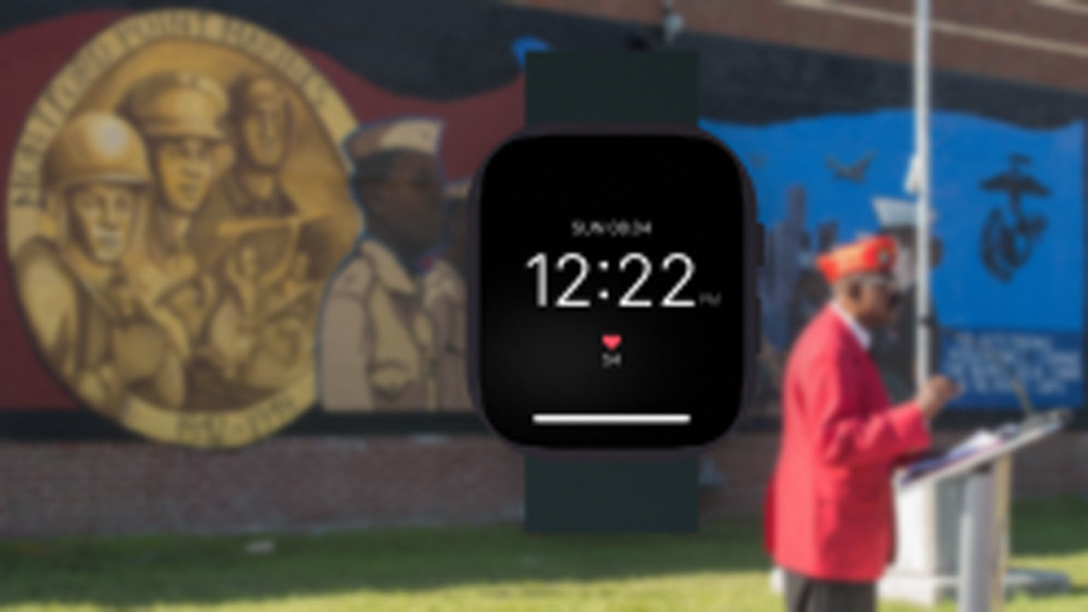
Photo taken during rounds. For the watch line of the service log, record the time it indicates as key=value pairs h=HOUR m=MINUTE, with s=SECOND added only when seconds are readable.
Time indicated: h=12 m=22
